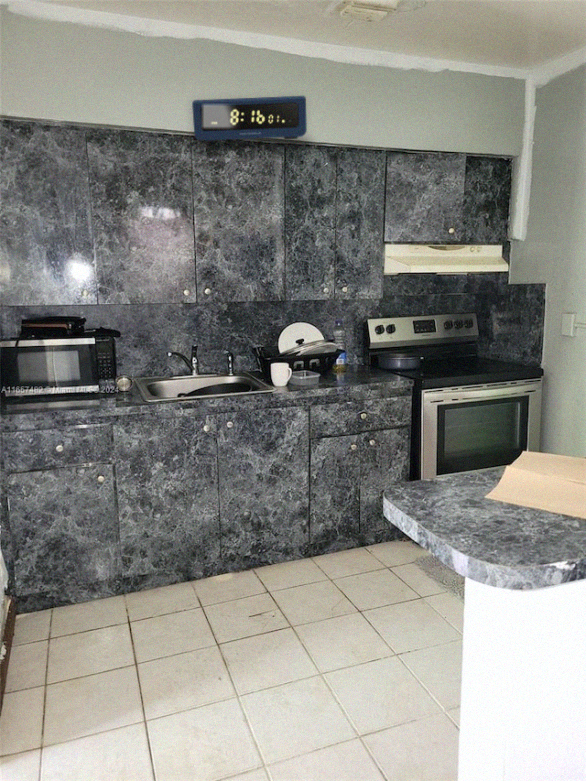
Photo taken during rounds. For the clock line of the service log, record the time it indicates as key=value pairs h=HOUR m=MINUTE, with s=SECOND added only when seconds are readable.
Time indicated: h=8 m=16 s=1
